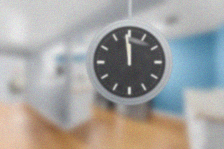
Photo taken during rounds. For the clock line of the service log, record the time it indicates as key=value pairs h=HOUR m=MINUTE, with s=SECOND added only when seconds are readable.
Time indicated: h=11 m=59
